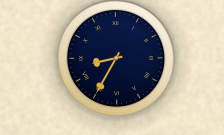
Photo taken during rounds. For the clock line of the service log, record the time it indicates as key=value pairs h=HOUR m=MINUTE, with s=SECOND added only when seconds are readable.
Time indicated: h=8 m=35
